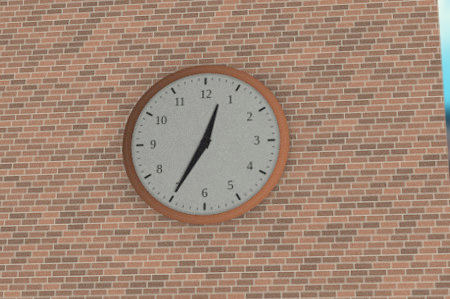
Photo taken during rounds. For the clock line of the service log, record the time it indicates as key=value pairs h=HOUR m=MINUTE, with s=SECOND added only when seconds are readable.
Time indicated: h=12 m=35
